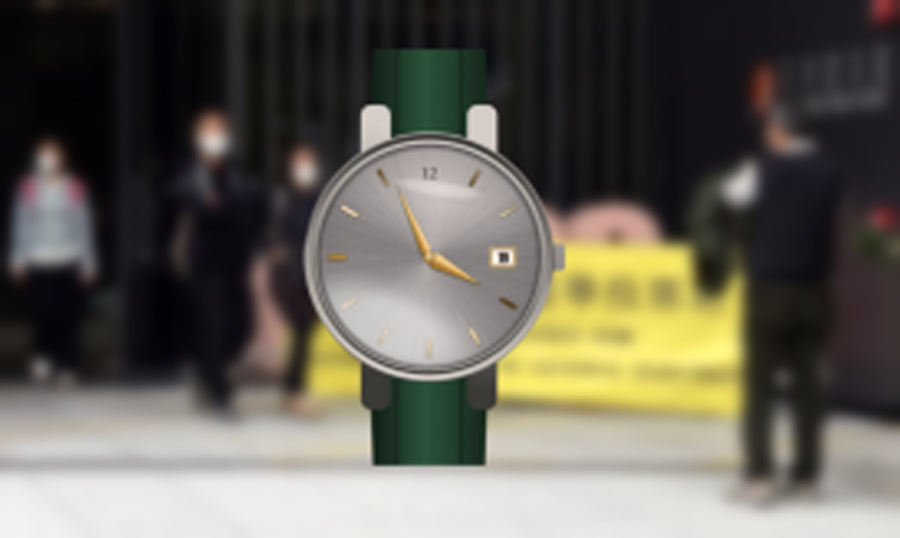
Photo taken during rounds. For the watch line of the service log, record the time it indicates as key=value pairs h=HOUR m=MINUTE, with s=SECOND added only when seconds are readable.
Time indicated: h=3 m=56
